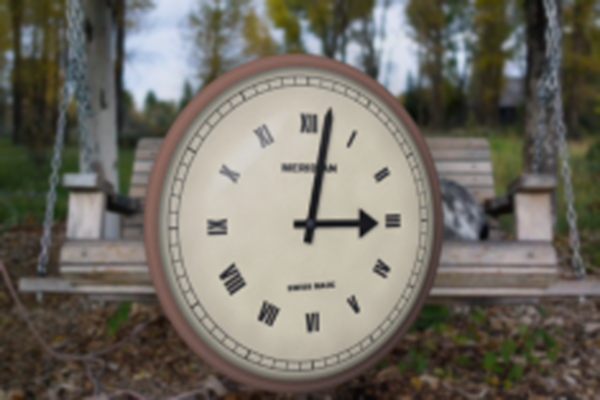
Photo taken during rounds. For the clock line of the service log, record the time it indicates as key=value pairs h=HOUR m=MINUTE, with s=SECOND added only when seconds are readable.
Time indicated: h=3 m=2
